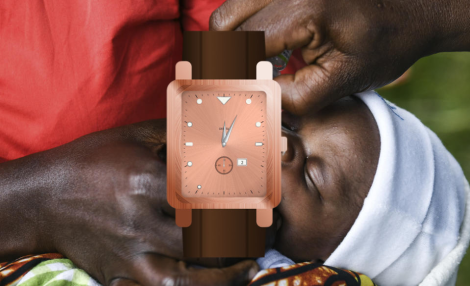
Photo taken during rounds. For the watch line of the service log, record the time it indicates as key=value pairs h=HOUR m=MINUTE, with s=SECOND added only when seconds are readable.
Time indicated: h=12 m=4
